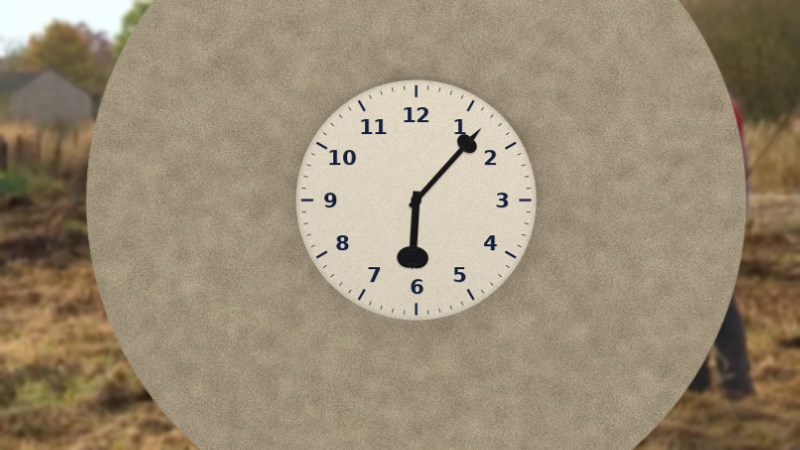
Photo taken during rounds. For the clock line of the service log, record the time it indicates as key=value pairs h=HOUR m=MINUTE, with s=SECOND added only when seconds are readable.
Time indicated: h=6 m=7
